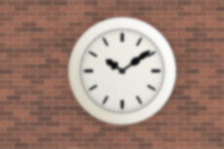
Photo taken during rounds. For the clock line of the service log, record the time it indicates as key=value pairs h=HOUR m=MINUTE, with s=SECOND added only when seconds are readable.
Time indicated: h=10 m=9
